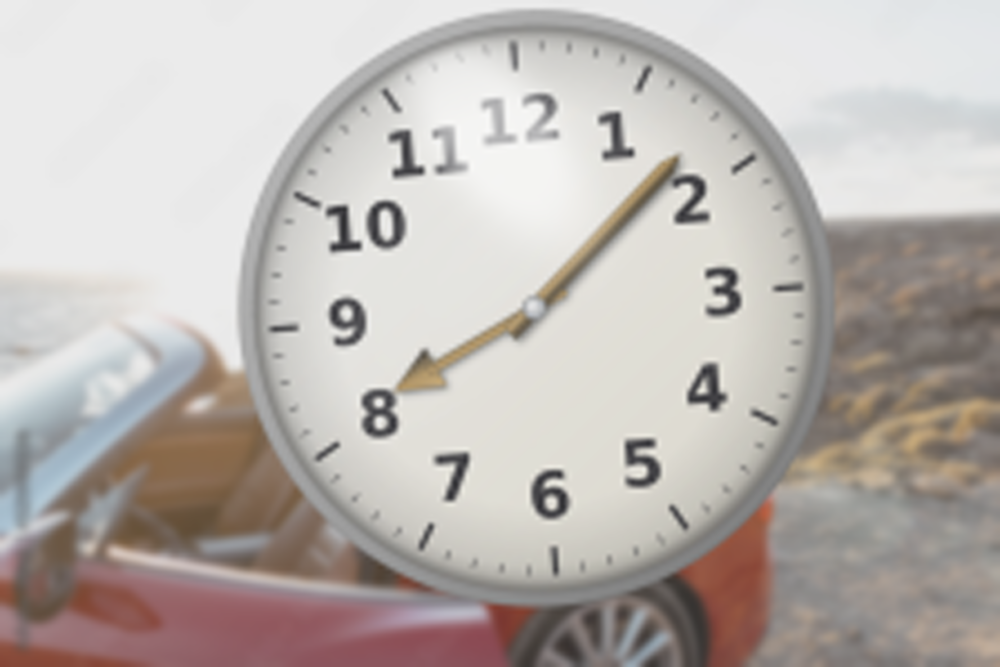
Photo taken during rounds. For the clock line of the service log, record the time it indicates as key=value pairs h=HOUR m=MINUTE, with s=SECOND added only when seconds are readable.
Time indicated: h=8 m=8
